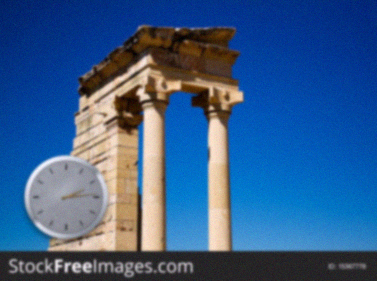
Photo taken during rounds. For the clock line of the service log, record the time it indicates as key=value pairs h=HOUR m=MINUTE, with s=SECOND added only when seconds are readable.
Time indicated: h=2 m=14
